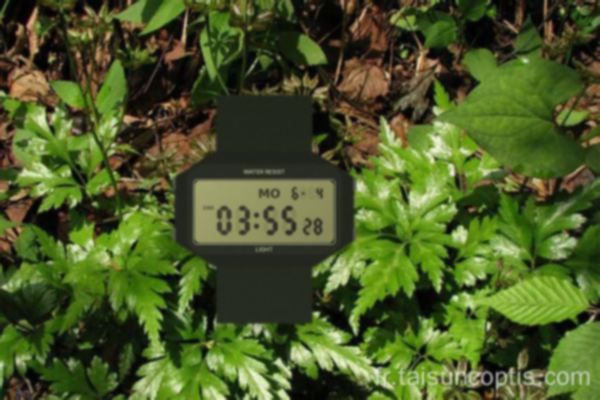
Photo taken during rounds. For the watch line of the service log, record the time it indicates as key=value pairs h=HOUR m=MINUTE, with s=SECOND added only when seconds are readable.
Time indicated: h=3 m=55 s=28
